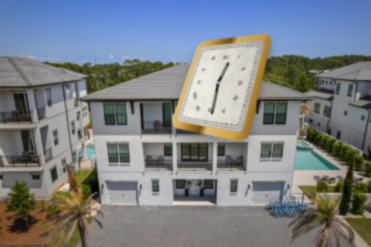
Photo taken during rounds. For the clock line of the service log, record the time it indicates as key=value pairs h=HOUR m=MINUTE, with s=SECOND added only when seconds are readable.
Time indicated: h=12 m=29
